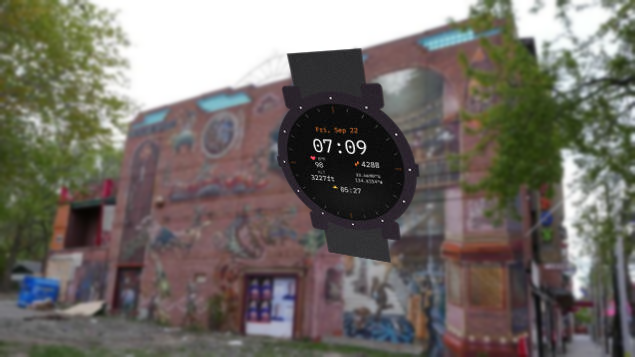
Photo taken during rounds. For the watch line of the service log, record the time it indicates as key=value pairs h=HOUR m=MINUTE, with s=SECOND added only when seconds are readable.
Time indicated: h=7 m=9
